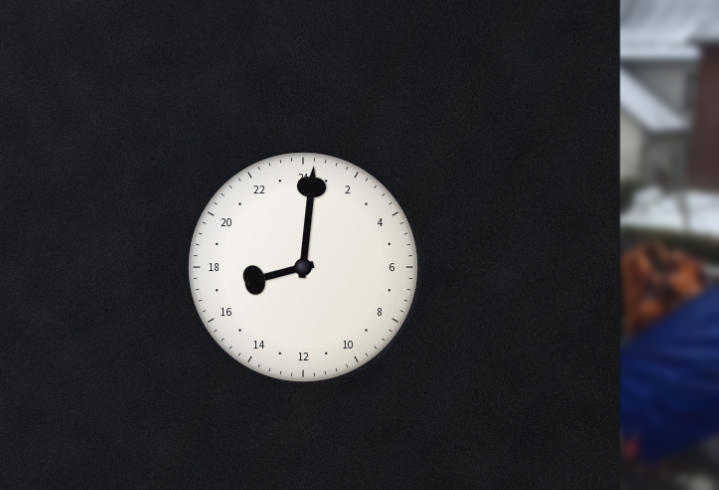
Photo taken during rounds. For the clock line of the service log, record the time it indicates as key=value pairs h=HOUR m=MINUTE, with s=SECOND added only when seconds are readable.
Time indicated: h=17 m=1
